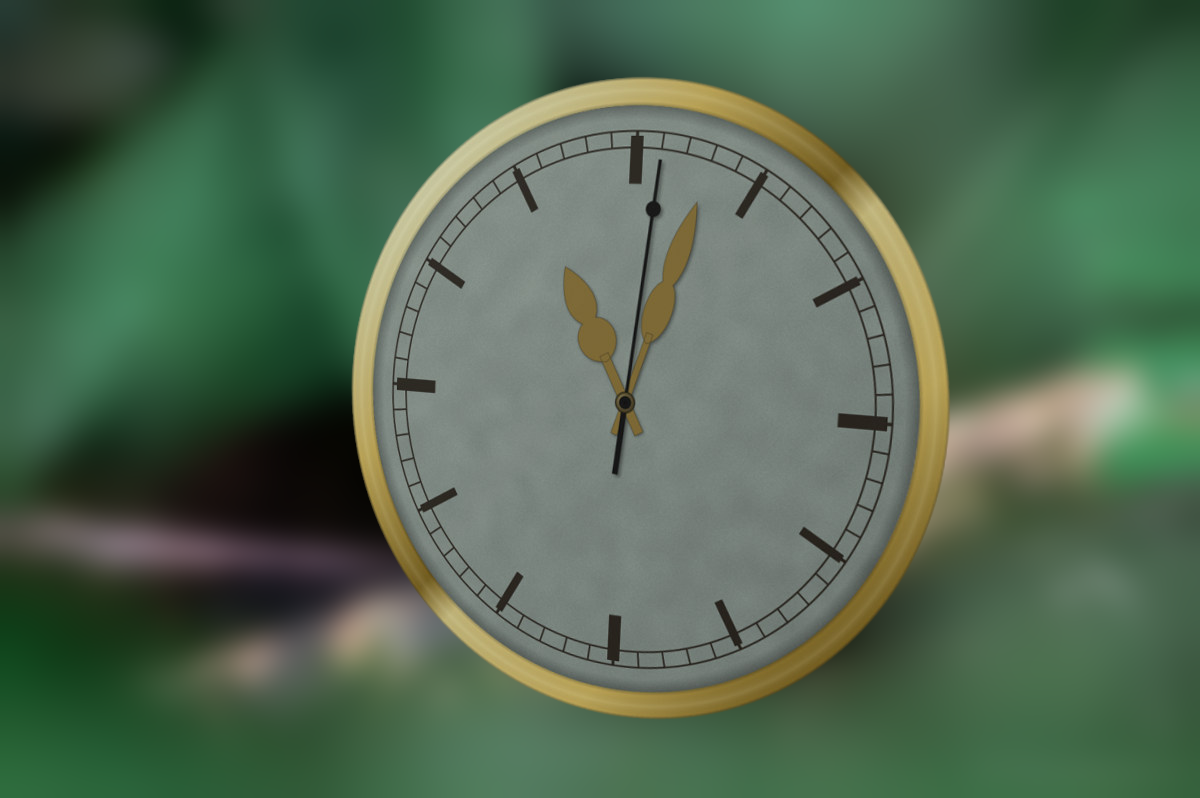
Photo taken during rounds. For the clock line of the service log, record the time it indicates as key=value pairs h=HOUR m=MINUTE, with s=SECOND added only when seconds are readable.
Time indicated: h=11 m=3 s=1
